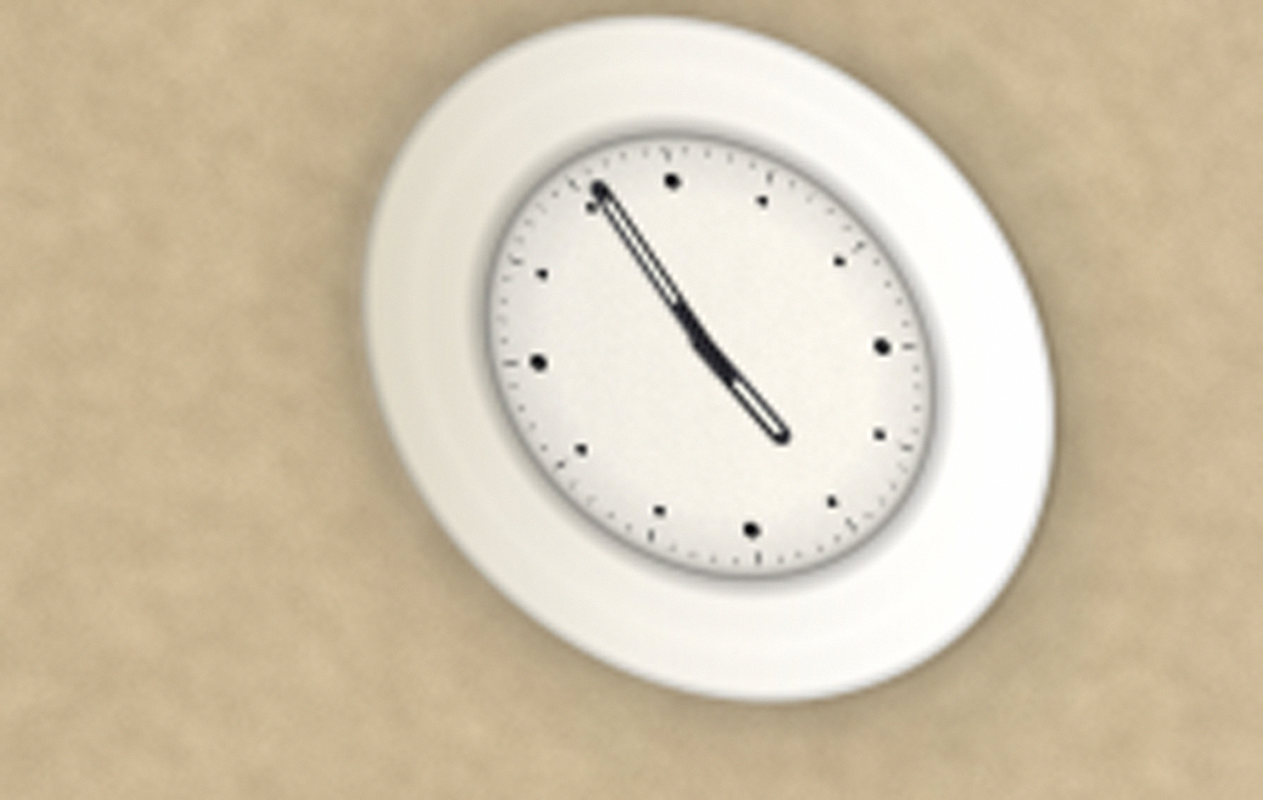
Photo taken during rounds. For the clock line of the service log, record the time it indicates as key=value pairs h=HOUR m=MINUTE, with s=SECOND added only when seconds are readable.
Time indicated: h=4 m=56
